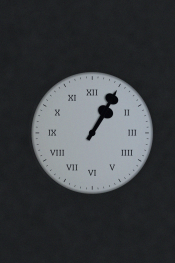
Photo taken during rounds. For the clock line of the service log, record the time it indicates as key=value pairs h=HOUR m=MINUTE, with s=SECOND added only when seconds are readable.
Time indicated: h=1 m=5
